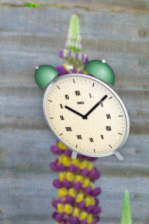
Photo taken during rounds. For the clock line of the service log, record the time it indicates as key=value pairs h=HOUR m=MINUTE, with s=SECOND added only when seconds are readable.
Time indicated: h=10 m=9
